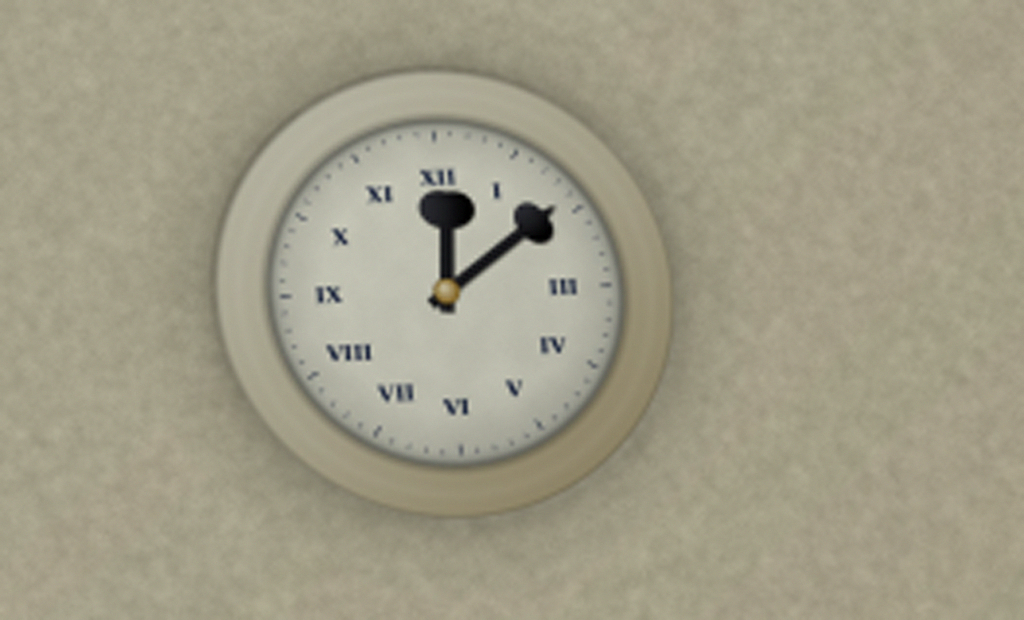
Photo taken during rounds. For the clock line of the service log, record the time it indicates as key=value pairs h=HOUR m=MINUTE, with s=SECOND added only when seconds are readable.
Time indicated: h=12 m=9
